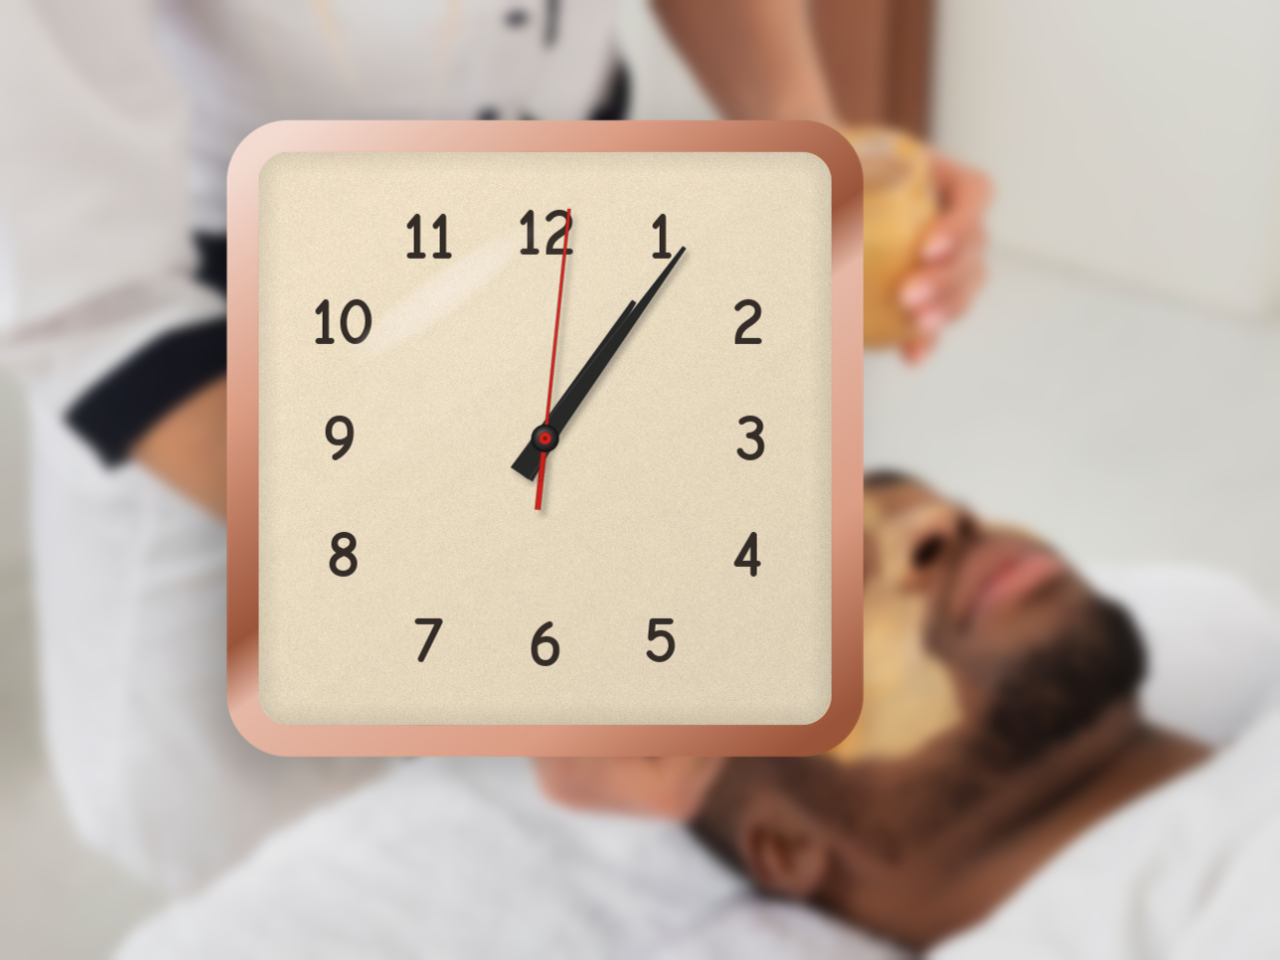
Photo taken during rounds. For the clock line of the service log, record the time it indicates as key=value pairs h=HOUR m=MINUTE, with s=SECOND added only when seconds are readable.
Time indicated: h=1 m=6 s=1
